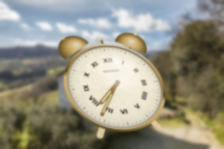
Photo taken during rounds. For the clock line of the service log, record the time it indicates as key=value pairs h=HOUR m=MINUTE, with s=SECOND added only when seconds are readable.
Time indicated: h=7 m=36
